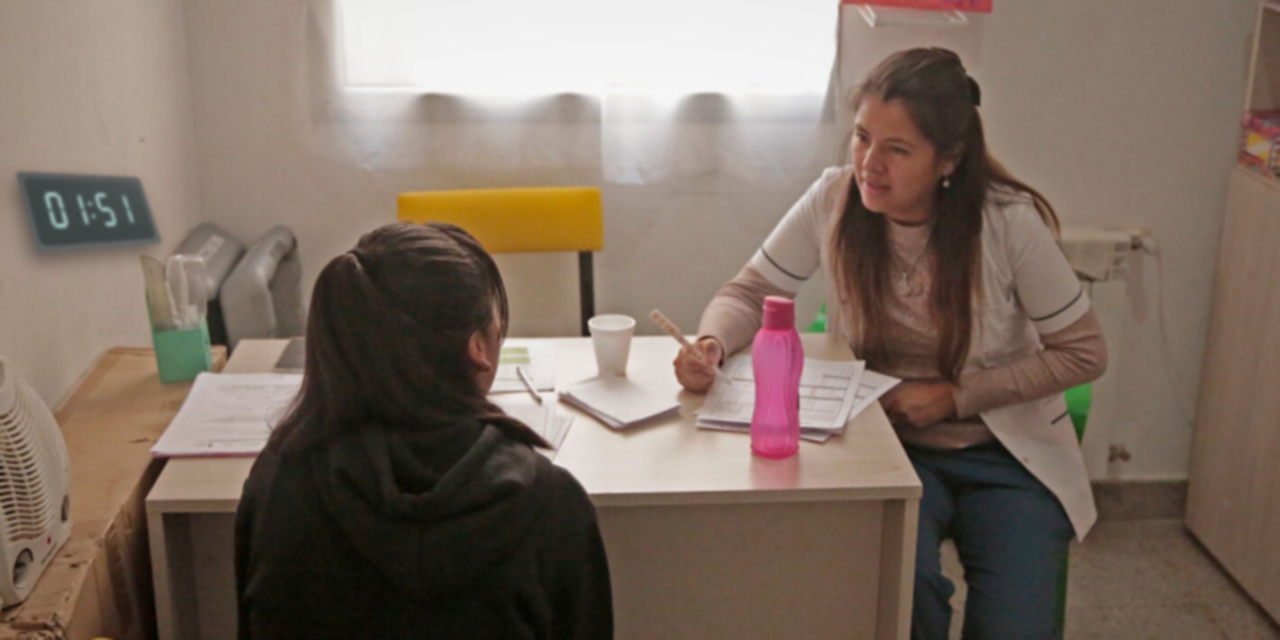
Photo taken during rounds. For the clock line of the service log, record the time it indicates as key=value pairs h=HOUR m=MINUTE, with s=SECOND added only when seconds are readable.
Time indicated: h=1 m=51
